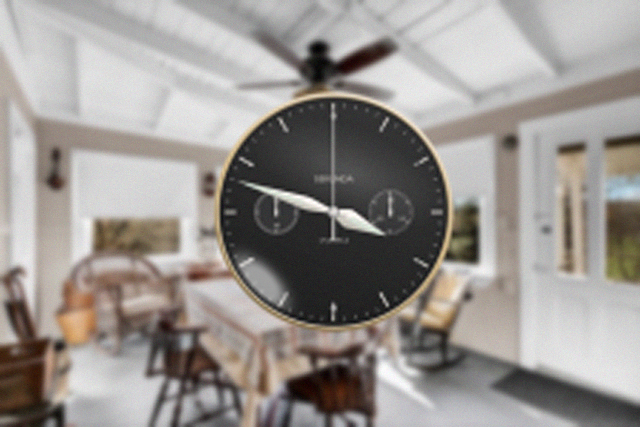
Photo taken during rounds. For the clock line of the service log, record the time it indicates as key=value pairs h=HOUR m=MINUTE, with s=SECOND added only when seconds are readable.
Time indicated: h=3 m=48
